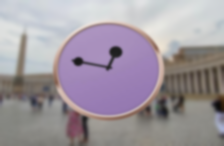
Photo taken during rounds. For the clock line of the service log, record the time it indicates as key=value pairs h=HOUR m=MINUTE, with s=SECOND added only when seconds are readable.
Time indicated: h=12 m=47
